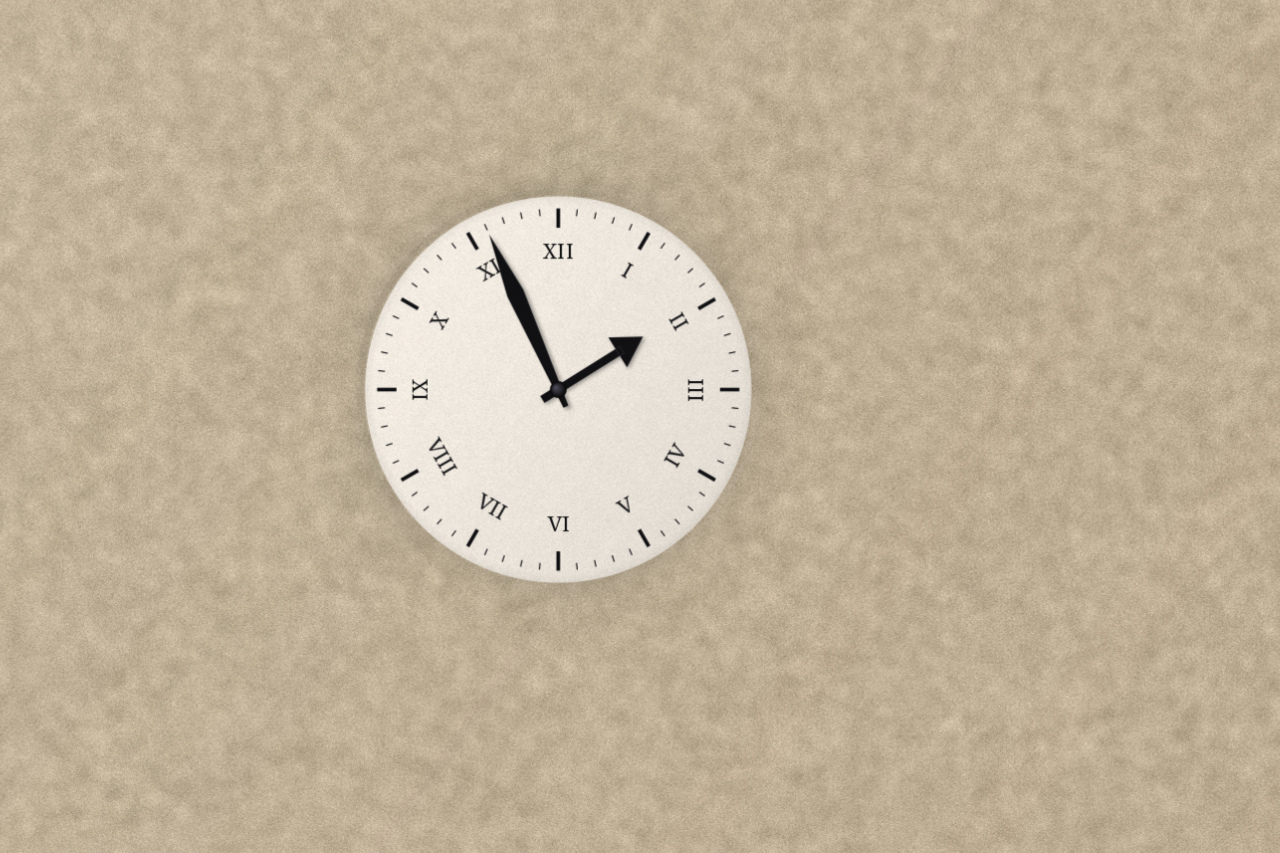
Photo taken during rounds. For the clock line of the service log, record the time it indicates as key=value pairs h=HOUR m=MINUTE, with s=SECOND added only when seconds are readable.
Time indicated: h=1 m=56
